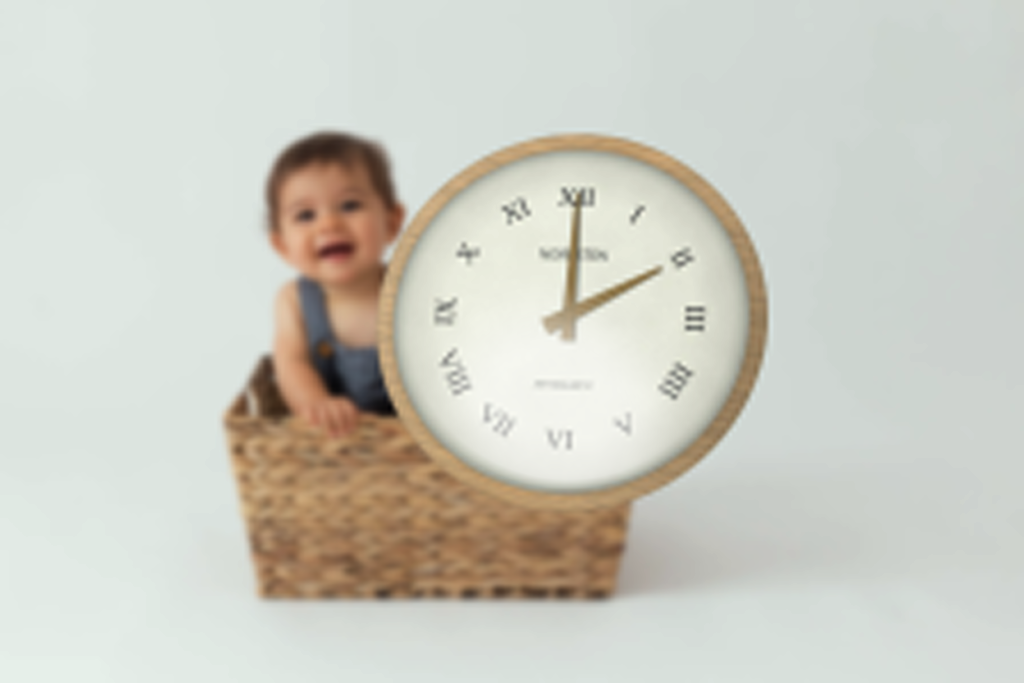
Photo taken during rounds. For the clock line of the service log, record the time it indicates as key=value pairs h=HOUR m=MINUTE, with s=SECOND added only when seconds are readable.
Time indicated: h=2 m=0
